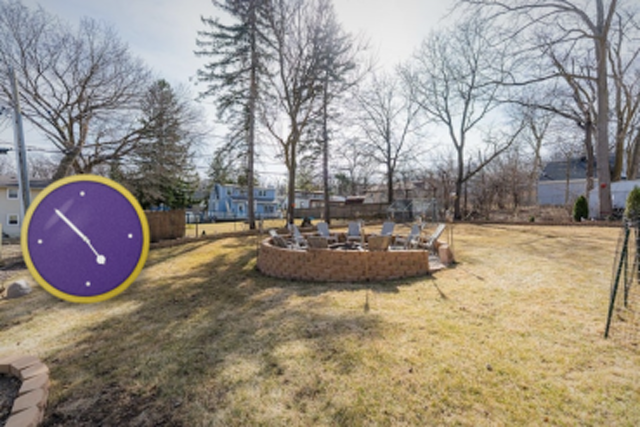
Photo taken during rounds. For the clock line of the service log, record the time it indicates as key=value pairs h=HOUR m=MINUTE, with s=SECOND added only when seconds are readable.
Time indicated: h=4 m=53
